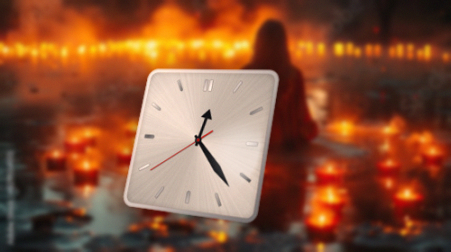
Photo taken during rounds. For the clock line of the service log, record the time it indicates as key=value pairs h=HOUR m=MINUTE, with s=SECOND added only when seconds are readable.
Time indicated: h=12 m=22 s=39
